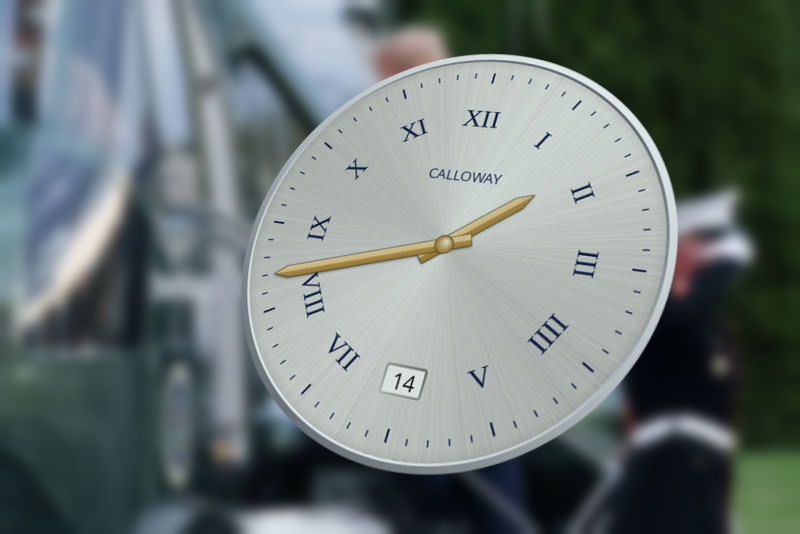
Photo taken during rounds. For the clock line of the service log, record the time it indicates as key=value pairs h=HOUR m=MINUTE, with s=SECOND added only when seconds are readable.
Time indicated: h=1 m=42
